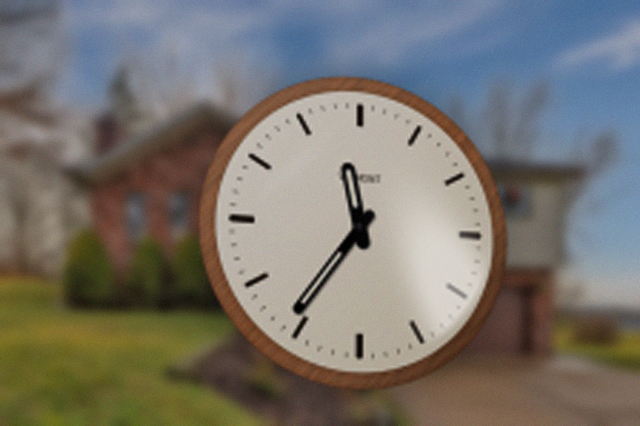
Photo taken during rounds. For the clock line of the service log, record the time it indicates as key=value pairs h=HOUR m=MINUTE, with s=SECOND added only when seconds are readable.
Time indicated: h=11 m=36
